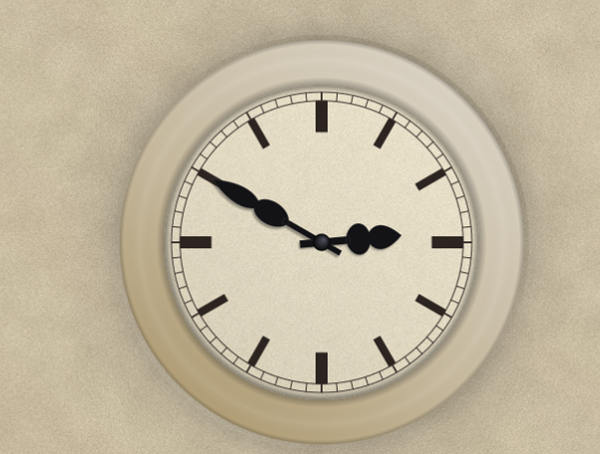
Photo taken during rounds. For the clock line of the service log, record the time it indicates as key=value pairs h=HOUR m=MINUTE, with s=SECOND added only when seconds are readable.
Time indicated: h=2 m=50
